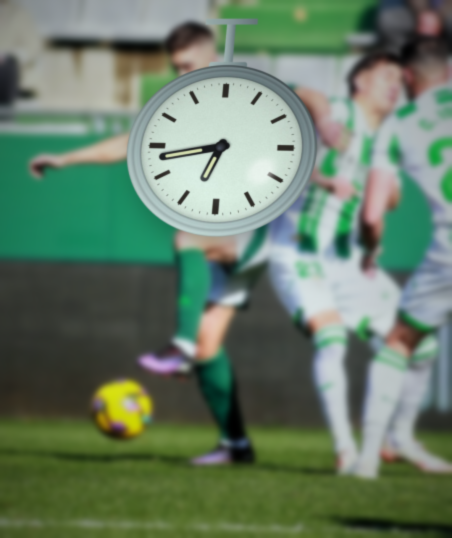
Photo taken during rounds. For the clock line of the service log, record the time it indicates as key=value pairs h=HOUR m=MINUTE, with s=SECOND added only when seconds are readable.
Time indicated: h=6 m=43
